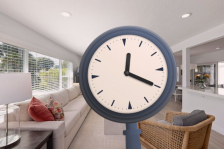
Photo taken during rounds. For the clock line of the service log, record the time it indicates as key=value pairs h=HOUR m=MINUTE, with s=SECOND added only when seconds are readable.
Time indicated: h=12 m=20
